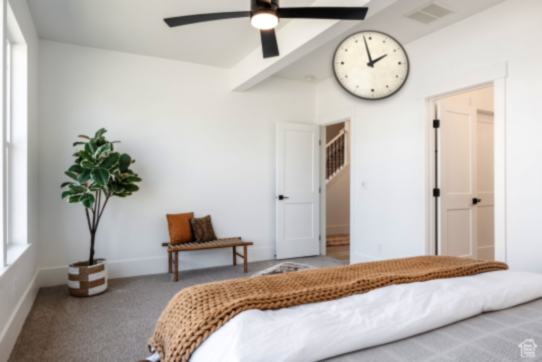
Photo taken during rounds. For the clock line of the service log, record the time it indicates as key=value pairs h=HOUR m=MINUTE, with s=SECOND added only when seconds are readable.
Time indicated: h=1 m=58
